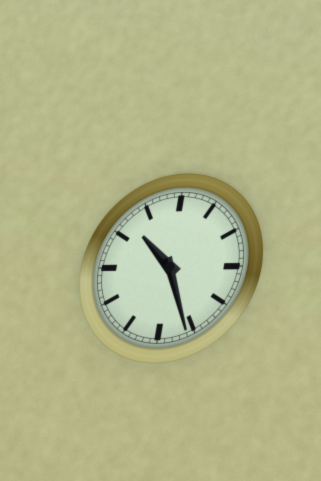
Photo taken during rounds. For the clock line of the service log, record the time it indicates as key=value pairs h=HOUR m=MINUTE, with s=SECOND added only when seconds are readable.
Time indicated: h=10 m=26
